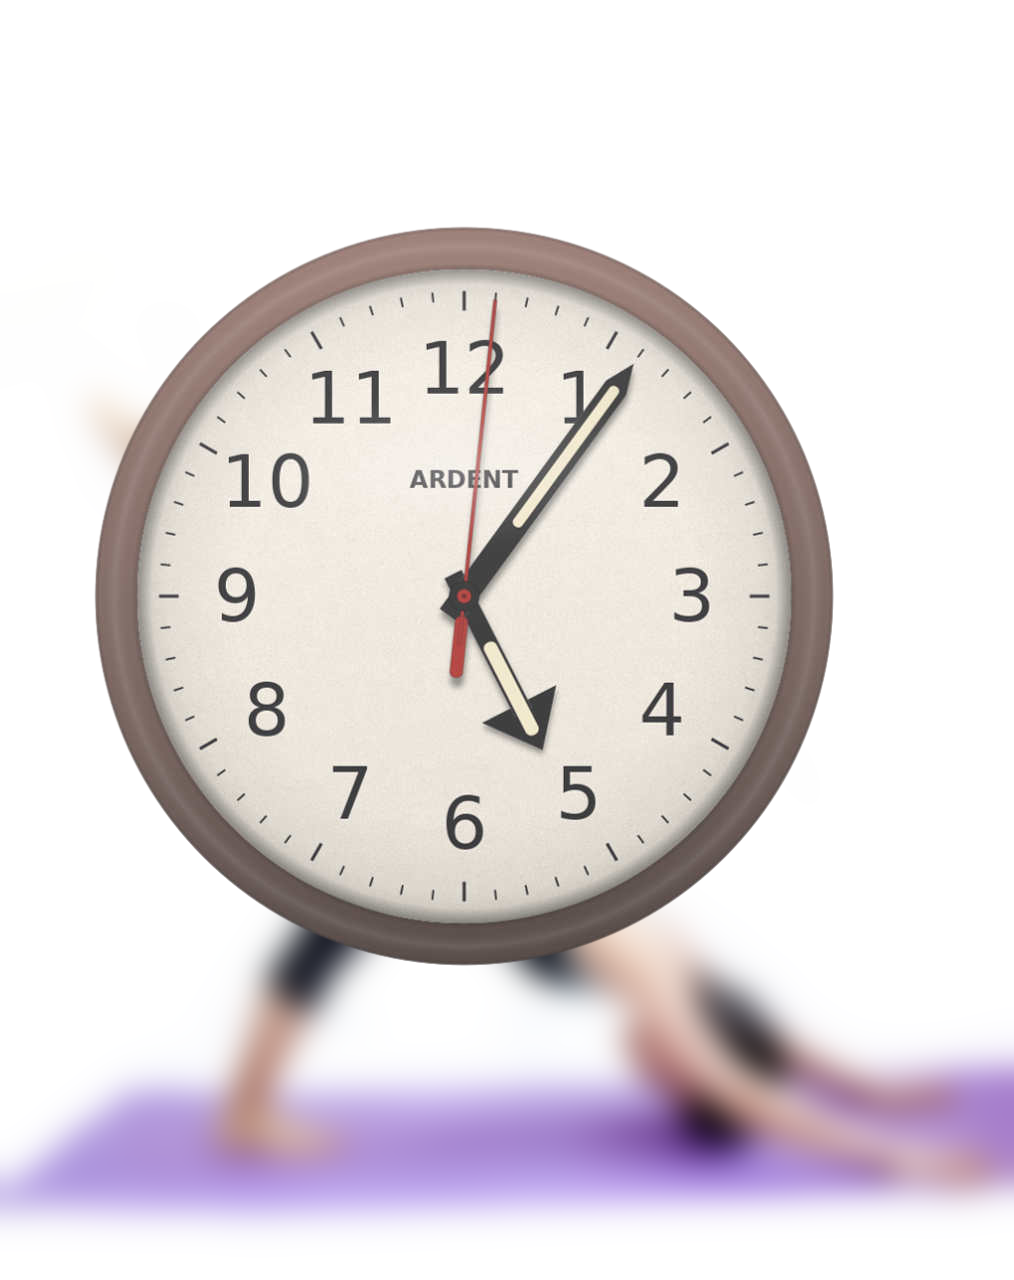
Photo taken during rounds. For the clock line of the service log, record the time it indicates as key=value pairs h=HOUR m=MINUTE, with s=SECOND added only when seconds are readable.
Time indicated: h=5 m=6 s=1
